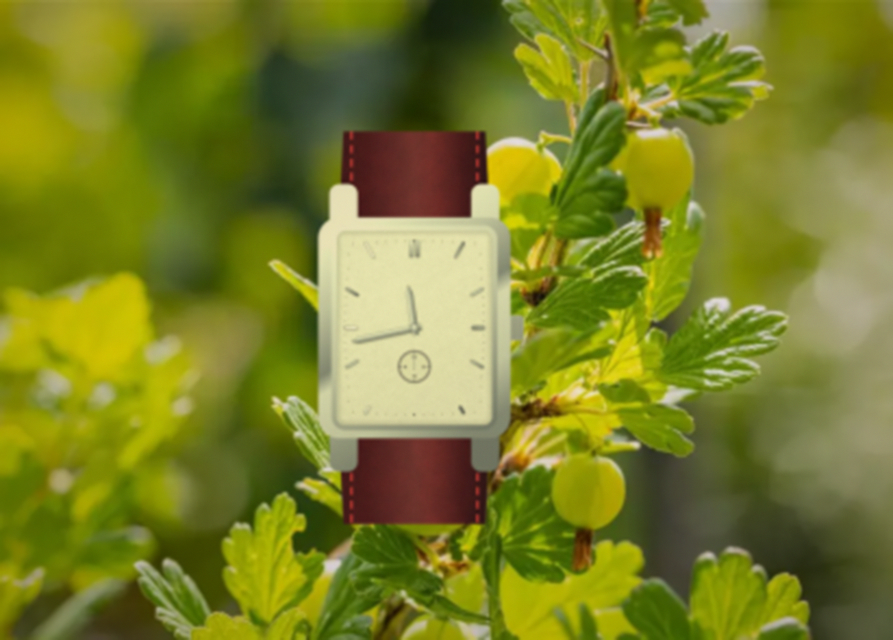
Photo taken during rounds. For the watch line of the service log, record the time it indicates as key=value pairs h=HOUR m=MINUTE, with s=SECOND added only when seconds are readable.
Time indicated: h=11 m=43
